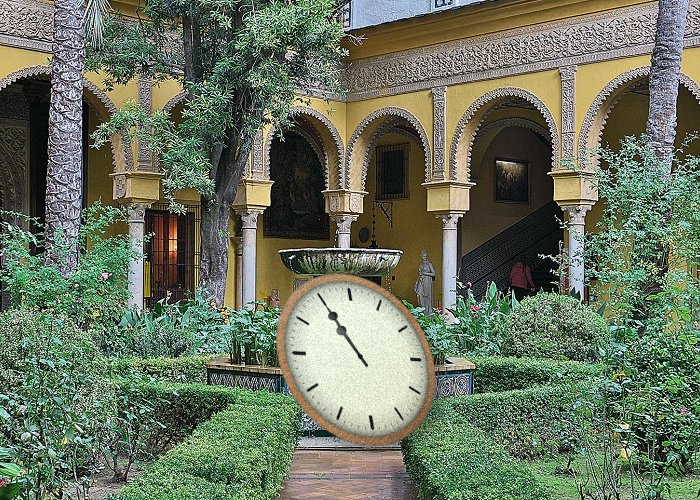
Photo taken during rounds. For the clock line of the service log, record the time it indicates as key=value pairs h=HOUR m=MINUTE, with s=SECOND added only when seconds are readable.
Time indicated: h=10 m=55
